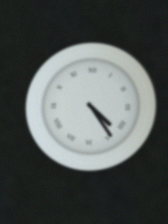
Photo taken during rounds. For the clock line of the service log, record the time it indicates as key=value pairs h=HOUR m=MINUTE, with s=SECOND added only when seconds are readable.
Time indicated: h=4 m=24
